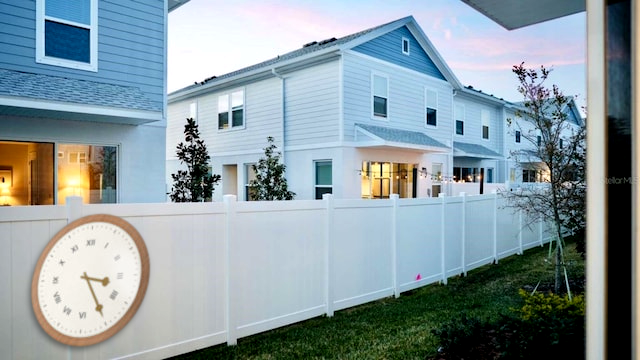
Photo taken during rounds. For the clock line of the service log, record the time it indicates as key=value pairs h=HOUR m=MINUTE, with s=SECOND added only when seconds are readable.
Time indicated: h=3 m=25
